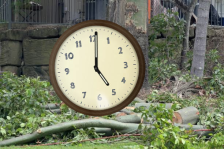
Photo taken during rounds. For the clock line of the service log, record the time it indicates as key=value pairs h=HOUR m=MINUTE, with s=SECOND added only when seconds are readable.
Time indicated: h=5 m=1
